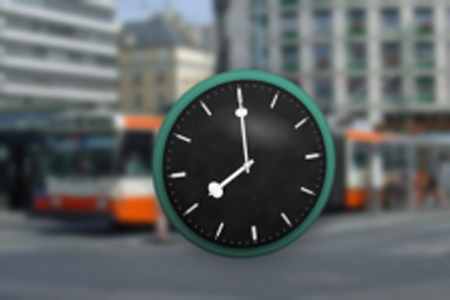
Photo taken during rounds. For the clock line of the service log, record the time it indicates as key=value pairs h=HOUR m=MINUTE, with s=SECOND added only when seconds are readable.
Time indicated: h=8 m=0
